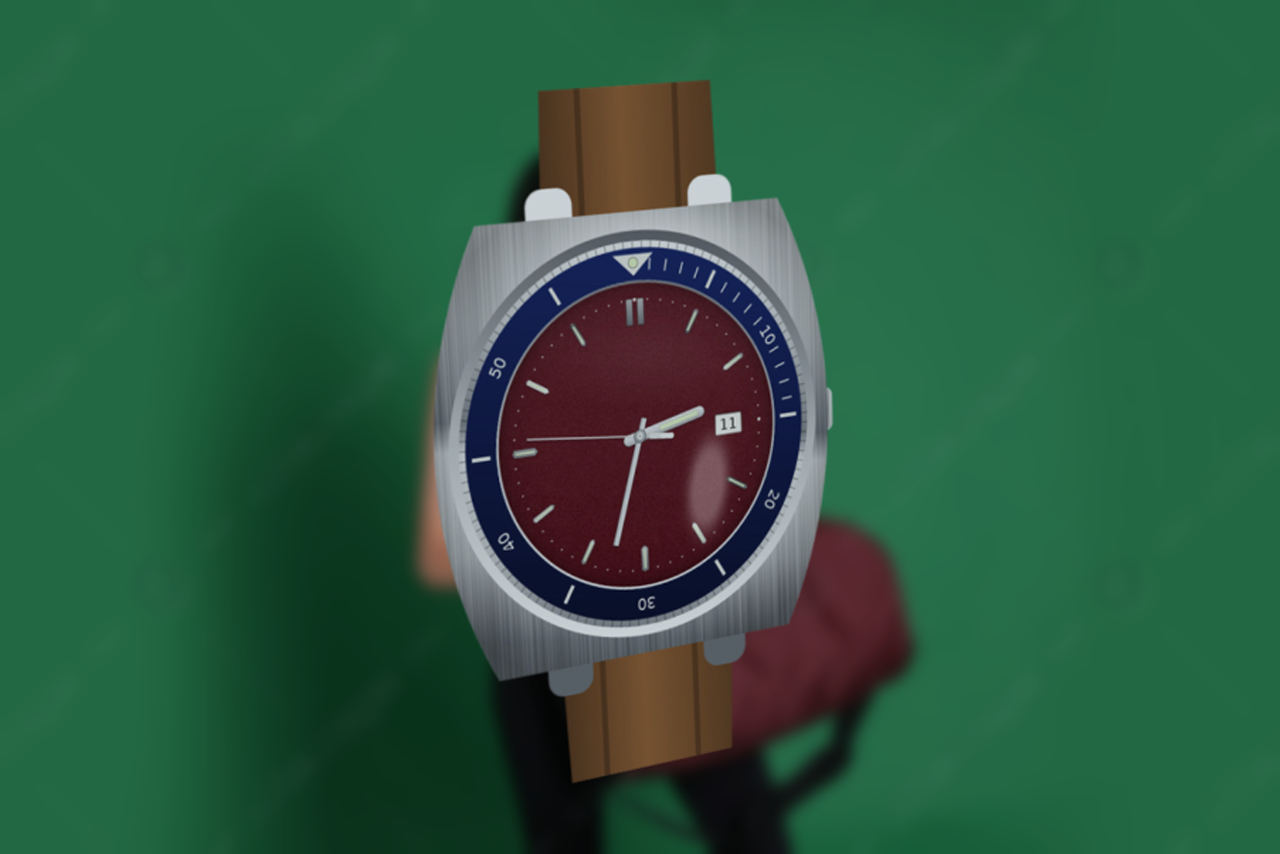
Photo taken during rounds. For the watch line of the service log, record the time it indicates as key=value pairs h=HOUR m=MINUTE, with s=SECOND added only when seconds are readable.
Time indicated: h=2 m=32 s=46
